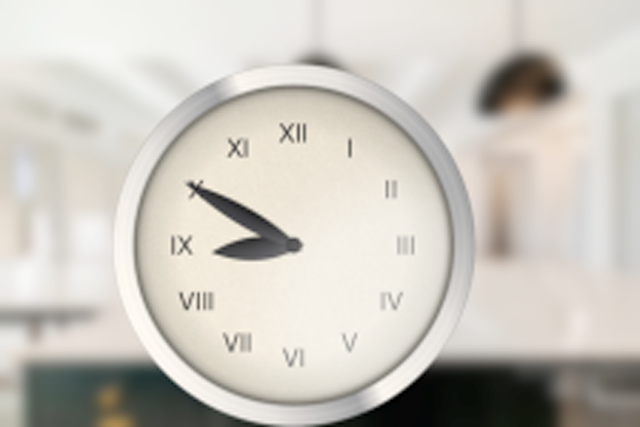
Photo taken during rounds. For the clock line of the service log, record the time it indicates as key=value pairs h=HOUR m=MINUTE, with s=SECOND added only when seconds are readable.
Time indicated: h=8 m=50
